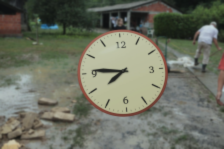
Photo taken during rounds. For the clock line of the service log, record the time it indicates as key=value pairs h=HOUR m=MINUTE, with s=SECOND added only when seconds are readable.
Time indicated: h=7 m=46
